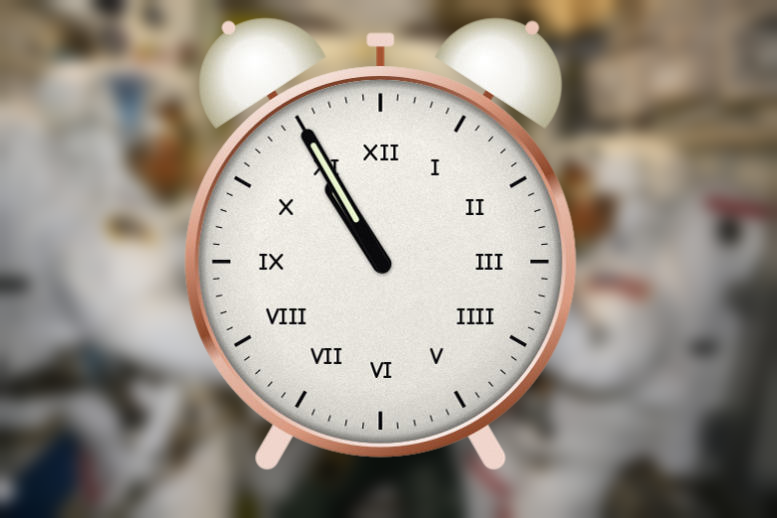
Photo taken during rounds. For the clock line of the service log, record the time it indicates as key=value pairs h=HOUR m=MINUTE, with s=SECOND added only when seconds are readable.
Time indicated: h=10 m=55
